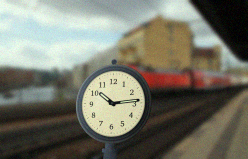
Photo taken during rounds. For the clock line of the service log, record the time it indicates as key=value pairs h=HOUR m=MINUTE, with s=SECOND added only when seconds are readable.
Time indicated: h=10 m=14
